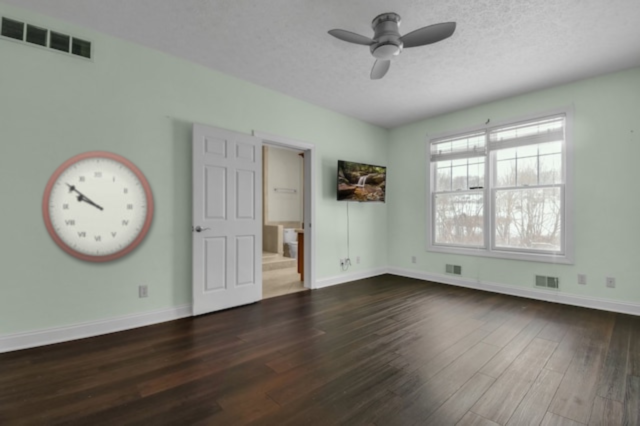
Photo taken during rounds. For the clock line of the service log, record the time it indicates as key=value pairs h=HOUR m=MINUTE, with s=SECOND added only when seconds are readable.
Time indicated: h=9 m=51
